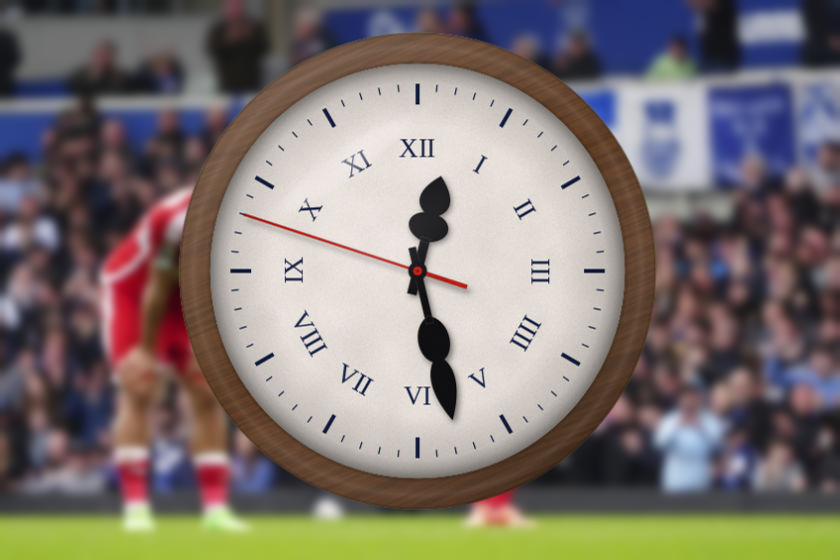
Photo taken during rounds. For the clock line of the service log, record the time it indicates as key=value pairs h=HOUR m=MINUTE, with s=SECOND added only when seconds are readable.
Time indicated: h=12 m=27 s=48
